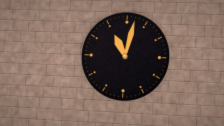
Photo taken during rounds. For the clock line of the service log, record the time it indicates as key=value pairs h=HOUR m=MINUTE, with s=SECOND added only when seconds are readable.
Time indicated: h=11 m=2
